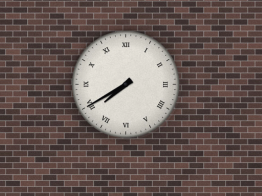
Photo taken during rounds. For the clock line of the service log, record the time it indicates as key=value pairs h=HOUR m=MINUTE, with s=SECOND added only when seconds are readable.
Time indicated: h=7 m=40
